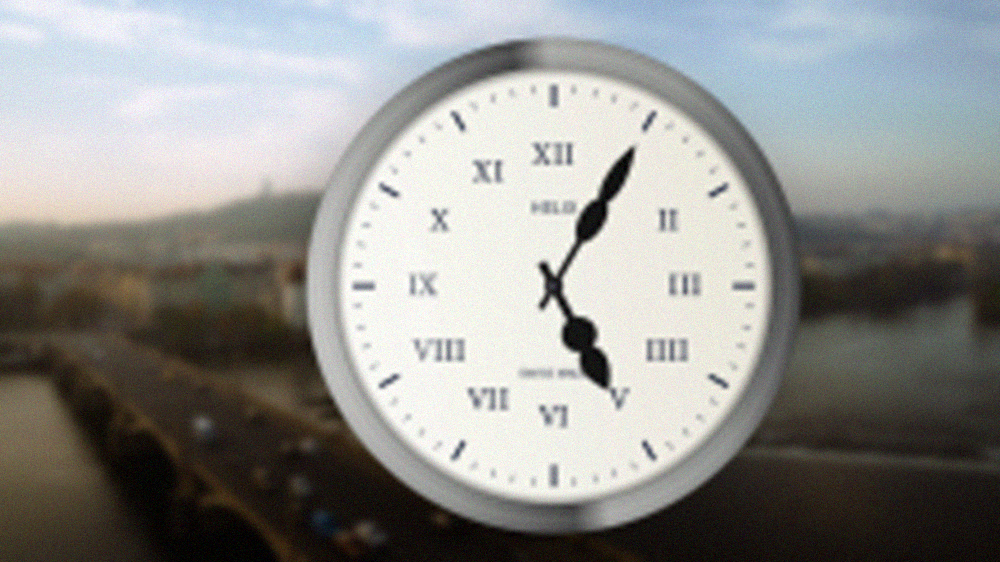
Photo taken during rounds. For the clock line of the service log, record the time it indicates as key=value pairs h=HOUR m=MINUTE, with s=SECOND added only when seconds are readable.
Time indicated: h=5 m=5
